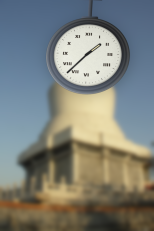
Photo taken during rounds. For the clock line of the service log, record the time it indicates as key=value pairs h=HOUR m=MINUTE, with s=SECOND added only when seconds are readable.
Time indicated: h=1 m=37
